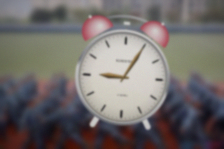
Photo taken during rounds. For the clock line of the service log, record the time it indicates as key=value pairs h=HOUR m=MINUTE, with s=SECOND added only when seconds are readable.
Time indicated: h=9 m=5
